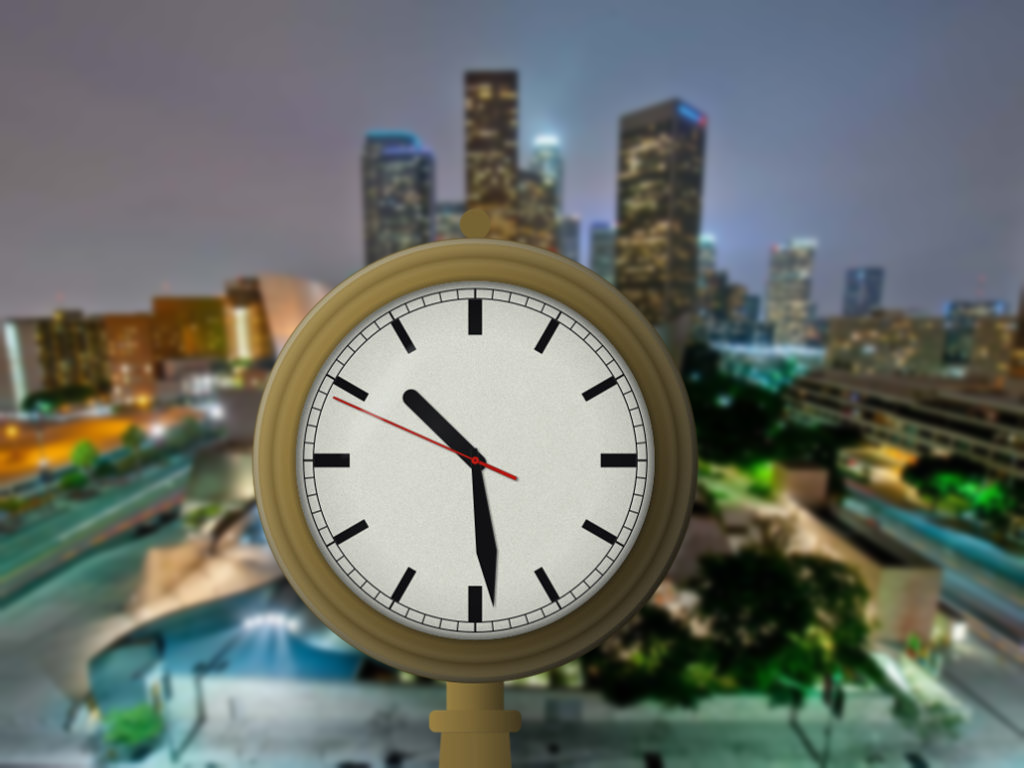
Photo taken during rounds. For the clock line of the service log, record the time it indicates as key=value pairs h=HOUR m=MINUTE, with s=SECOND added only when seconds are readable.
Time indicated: h=10 m=28 s=49
